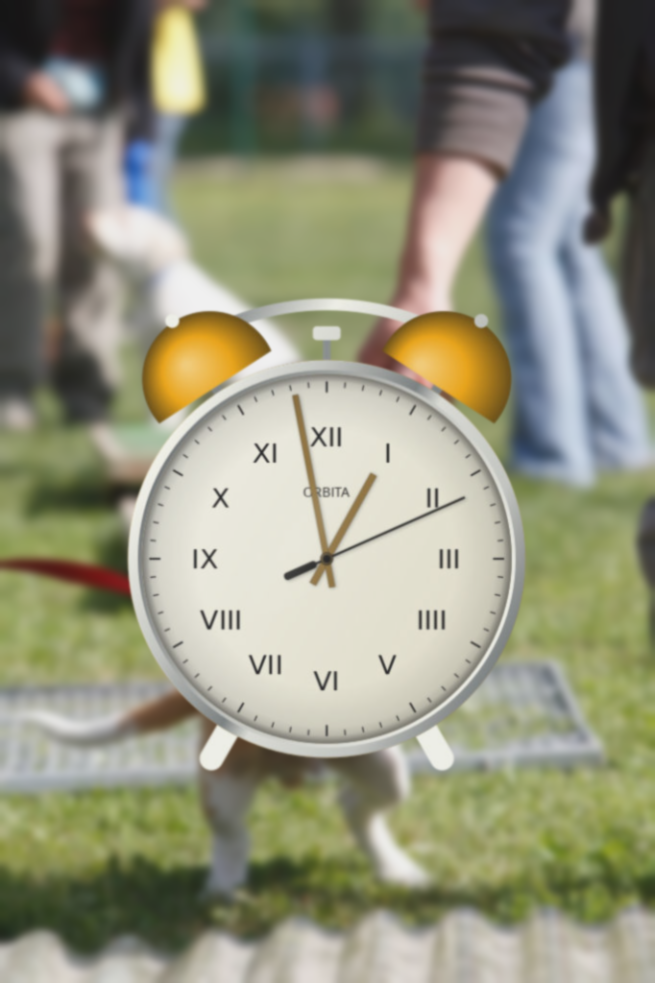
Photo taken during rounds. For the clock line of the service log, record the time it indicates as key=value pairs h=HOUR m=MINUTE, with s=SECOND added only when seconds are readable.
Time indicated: h=12 m=58 s=11
